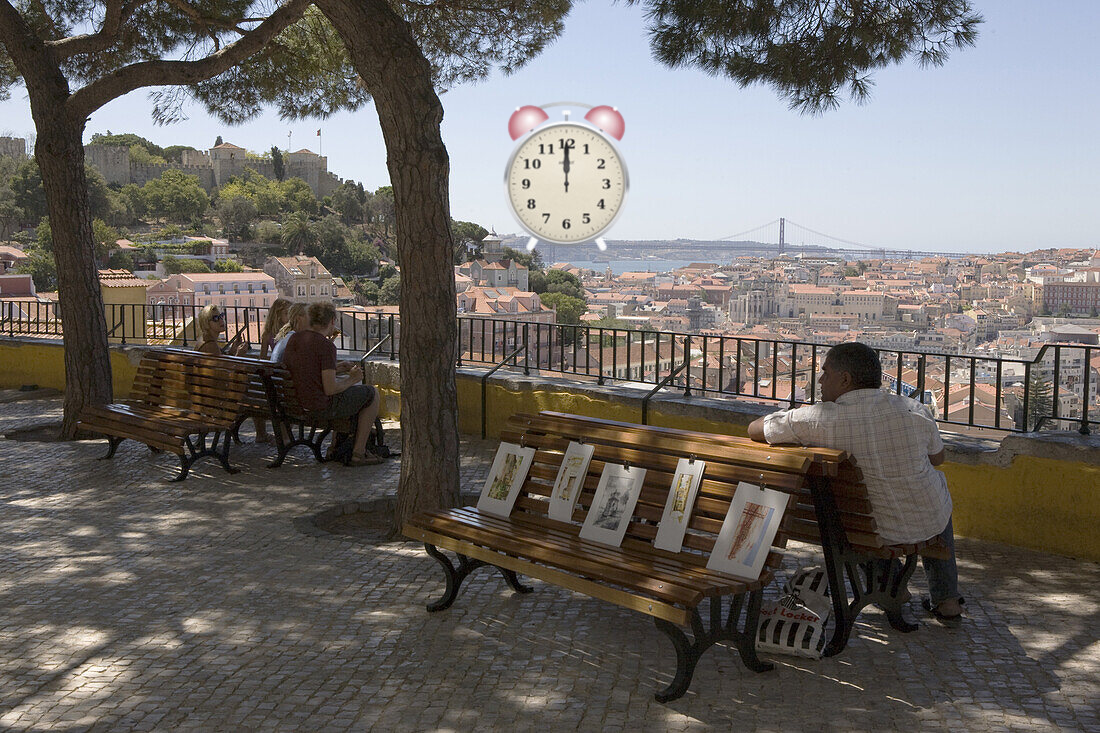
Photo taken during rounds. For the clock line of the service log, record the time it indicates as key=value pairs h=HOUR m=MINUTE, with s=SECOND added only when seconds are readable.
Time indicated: h=12 m=0
